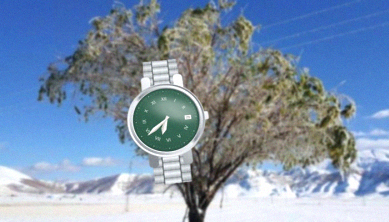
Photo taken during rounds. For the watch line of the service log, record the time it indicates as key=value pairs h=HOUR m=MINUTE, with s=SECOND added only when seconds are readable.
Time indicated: h=6 m=39
